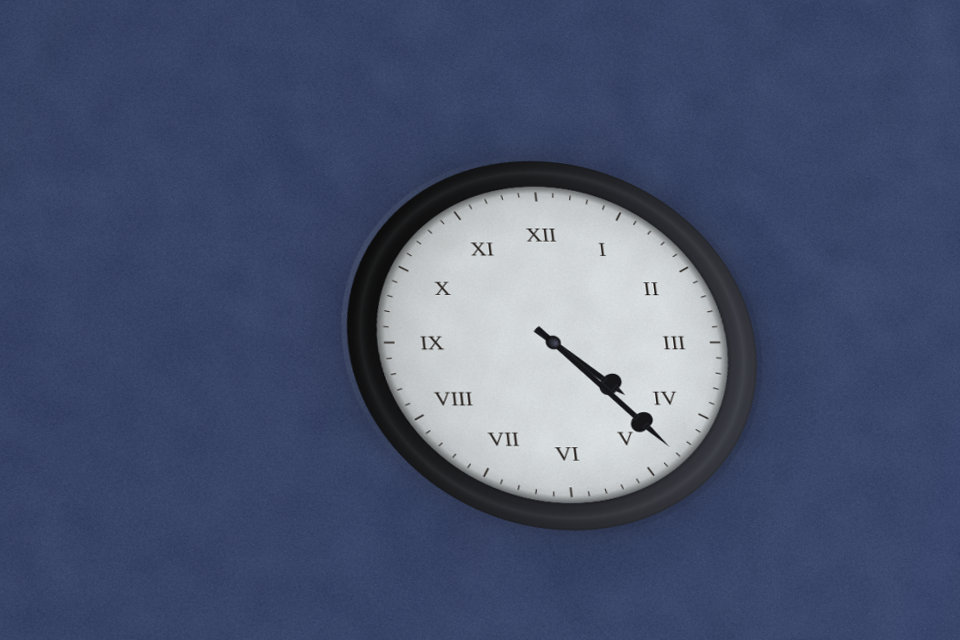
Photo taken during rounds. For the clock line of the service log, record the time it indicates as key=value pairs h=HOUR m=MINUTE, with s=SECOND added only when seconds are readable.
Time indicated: h=4 m=23
